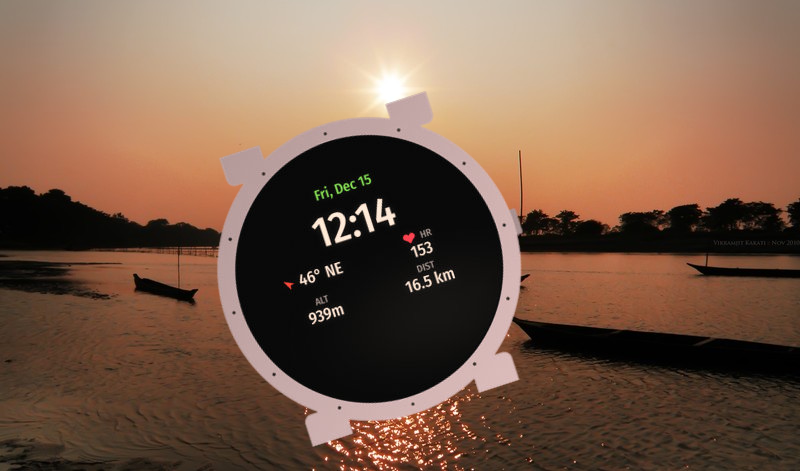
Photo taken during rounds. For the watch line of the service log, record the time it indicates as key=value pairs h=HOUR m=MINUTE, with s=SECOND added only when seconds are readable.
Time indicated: h=12 m=14
